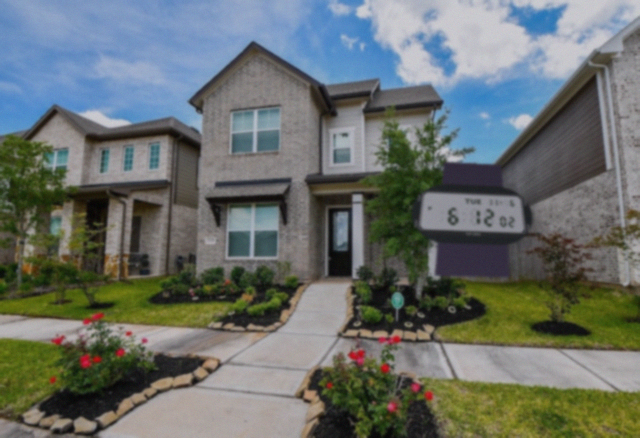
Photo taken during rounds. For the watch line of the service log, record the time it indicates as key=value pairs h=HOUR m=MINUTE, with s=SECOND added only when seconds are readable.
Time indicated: h=6 m=12
